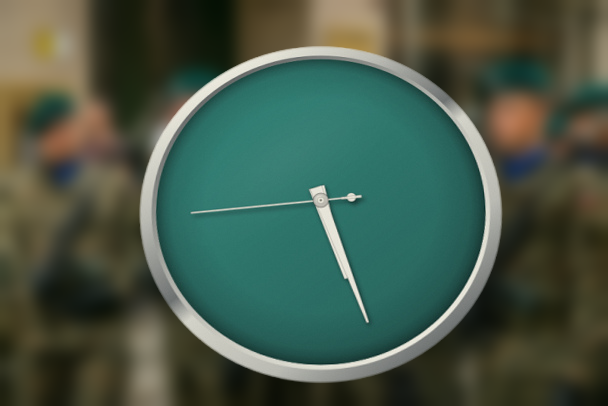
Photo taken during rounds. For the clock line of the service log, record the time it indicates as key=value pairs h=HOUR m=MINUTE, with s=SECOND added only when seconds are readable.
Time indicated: h=5 m=26 s=44
